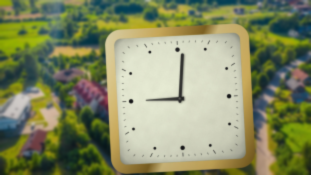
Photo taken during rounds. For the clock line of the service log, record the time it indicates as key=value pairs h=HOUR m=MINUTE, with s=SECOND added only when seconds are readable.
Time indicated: h=9 m=1
